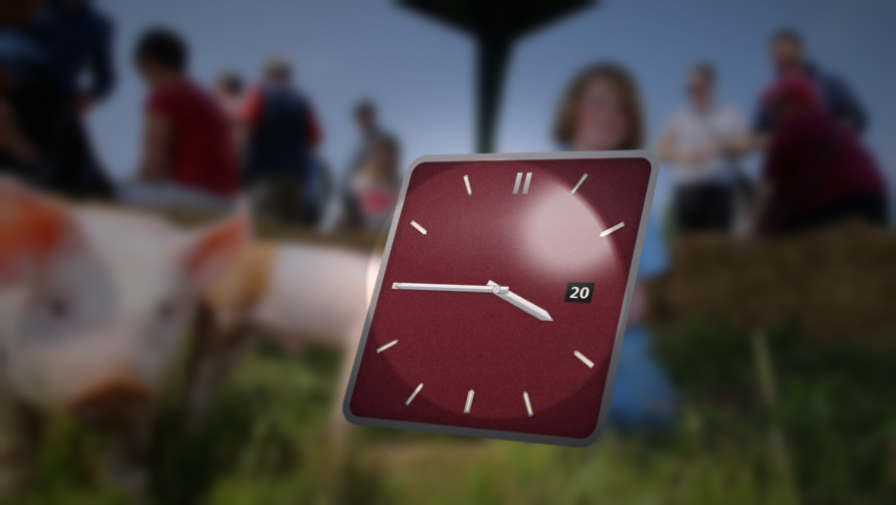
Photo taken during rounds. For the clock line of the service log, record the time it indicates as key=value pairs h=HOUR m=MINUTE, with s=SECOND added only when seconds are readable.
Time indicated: h=3 m=45
